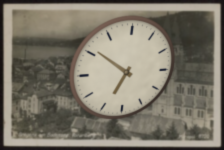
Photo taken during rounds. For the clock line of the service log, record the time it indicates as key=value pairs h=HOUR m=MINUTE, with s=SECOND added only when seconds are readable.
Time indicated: h=6 m=51
